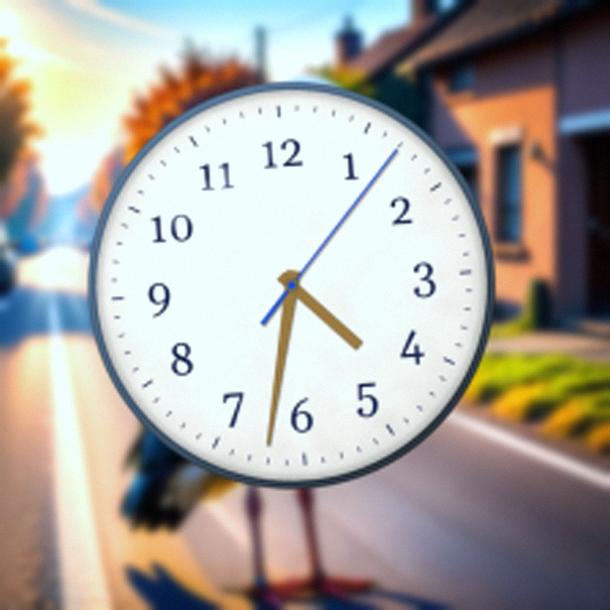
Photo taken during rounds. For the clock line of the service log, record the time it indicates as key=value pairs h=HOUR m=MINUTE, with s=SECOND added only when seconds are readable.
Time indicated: h=4 m=32 s=7
